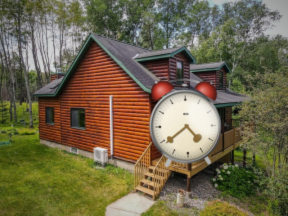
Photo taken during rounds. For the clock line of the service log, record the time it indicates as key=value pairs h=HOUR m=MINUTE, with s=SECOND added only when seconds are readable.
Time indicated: h=4 m=39
